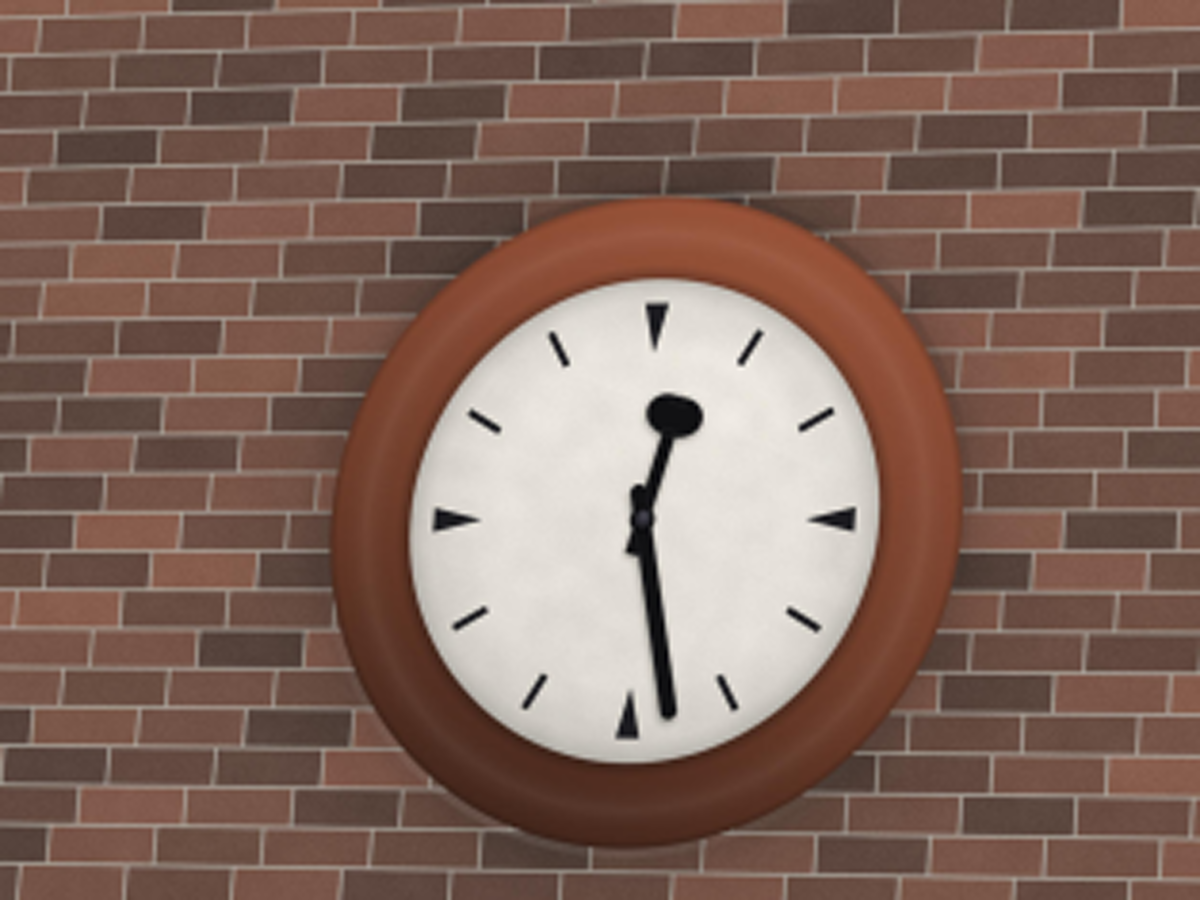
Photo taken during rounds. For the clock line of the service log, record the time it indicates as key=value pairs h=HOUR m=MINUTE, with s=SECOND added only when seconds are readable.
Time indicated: h=12 m=28
